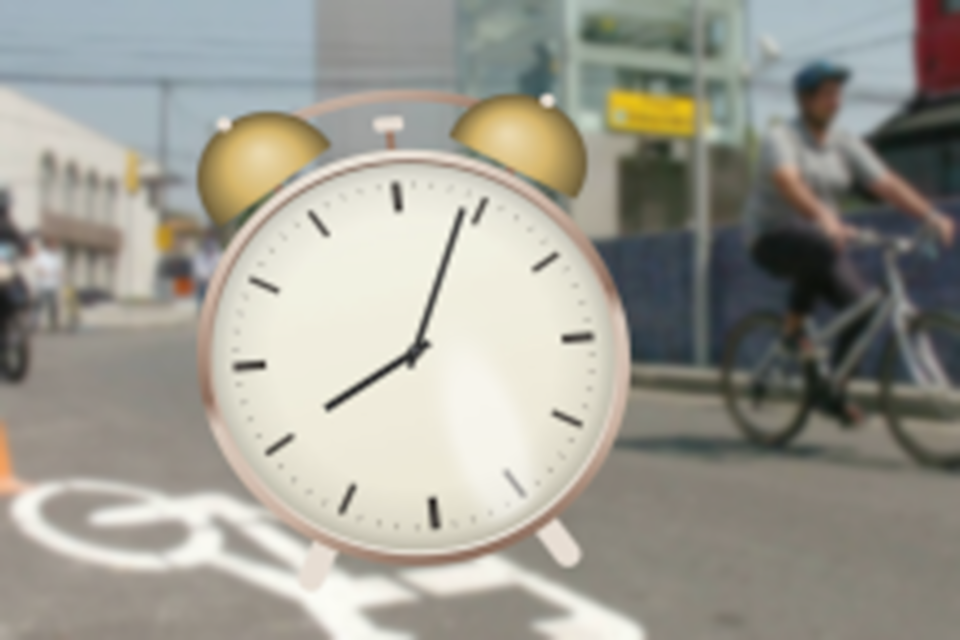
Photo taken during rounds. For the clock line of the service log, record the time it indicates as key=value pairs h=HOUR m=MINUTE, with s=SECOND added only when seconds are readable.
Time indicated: h=8 m=4
